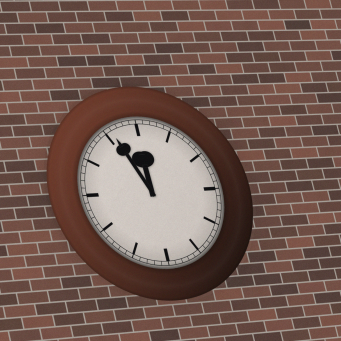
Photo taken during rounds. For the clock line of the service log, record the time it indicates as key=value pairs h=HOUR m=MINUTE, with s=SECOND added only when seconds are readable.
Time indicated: h=11 m=56
